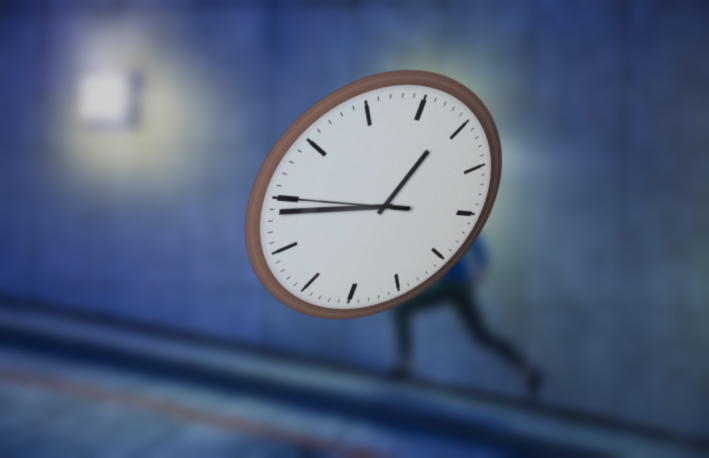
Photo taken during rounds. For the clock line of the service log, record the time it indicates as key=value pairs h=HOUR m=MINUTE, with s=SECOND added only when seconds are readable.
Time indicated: h=12 m=43 s=45
